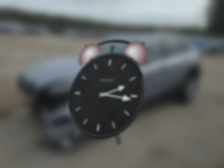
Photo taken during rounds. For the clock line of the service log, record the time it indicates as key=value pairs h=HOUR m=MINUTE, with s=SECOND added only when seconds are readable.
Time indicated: h=2 m=16
